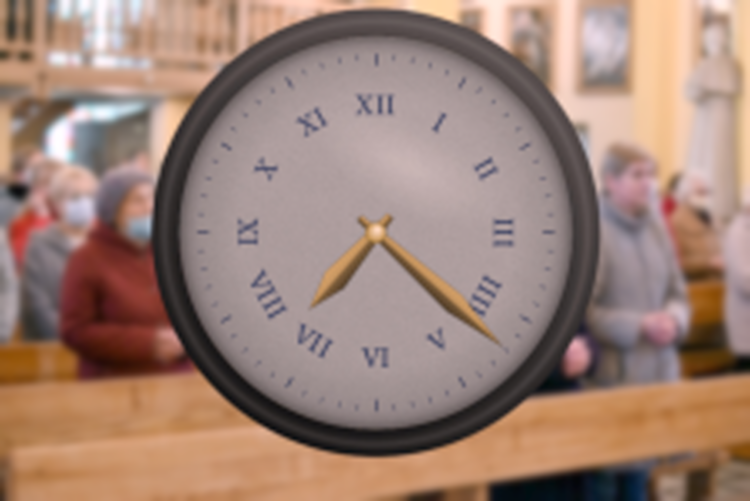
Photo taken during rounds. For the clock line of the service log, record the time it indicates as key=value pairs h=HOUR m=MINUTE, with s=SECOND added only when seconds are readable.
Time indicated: h=7 m=22
